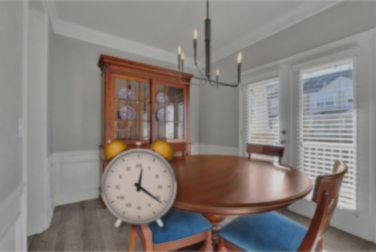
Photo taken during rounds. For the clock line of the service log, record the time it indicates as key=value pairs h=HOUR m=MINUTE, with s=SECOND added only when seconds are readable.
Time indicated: h=12 m=21
